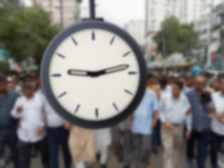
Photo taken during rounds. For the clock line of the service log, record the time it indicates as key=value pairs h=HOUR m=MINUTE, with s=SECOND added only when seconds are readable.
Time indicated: h=9 m=13
